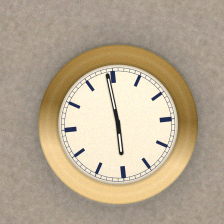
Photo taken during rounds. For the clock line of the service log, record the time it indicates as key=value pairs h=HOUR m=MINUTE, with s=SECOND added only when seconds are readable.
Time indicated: h=5 m=59
